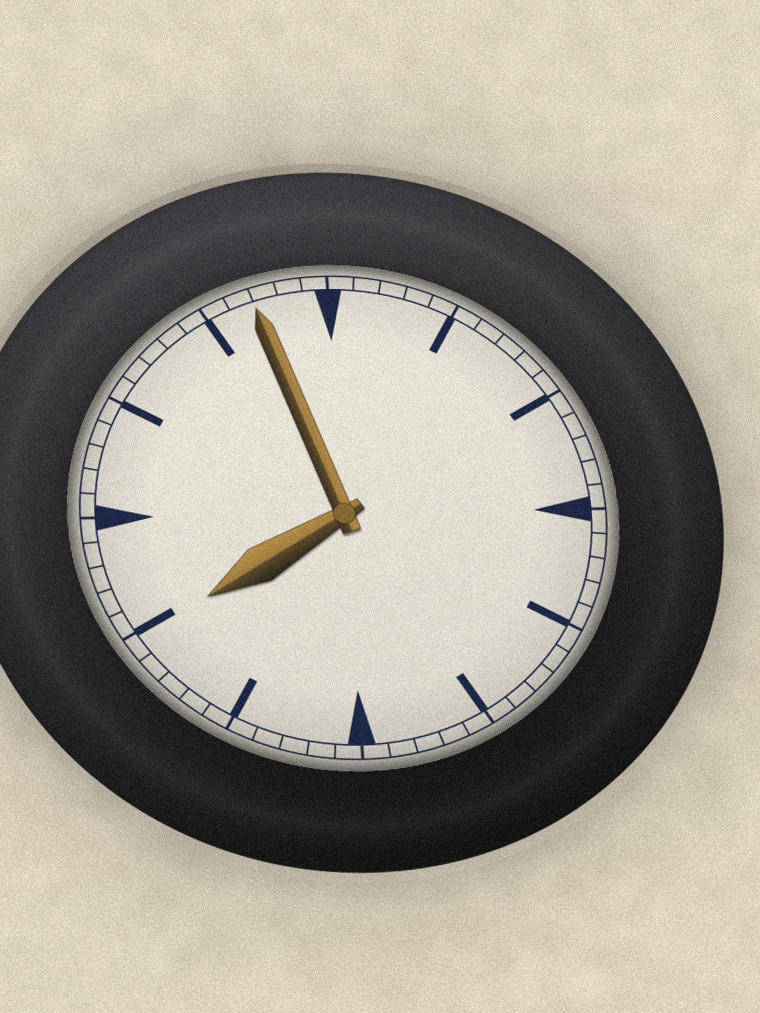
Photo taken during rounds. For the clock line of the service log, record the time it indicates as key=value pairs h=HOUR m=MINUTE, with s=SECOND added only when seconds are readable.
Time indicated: h=7 m=57
